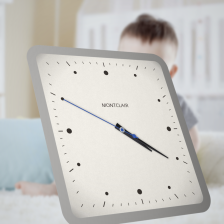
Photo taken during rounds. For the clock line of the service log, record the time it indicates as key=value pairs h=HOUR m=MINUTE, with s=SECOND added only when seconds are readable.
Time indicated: h=4 m=20 s=50
